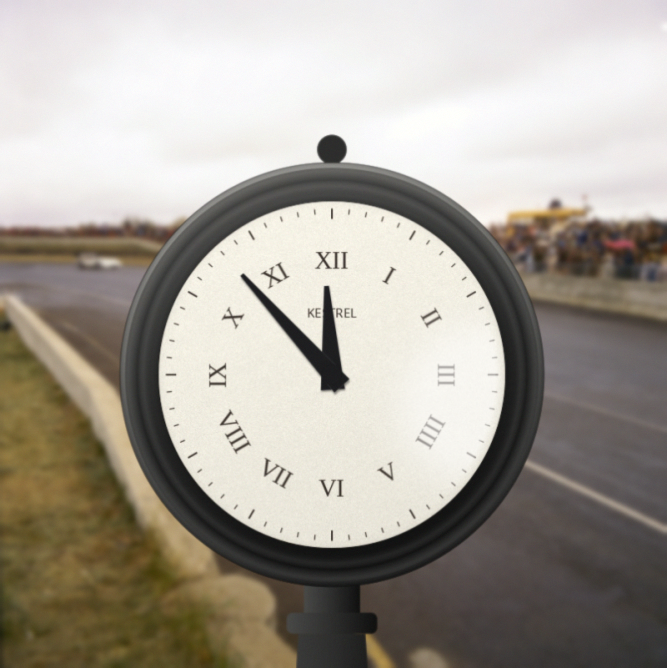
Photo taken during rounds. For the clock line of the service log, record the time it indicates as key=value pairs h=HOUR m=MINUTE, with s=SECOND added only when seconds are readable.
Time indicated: h=11 m=53
